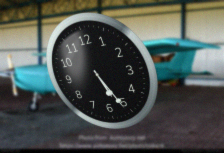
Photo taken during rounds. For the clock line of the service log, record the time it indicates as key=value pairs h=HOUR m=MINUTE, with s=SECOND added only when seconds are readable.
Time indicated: h=5 m=26
